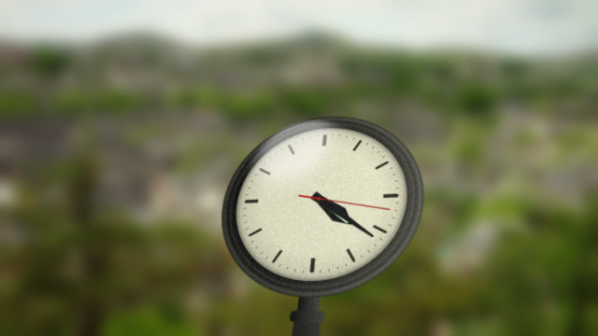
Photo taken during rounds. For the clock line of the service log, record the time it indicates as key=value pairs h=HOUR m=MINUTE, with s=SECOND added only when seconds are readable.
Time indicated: h=4 m=21 s=17
